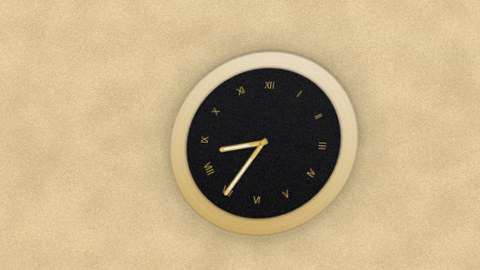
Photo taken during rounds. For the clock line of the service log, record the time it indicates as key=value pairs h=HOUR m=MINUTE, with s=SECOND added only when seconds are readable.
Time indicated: h=8 m=35
